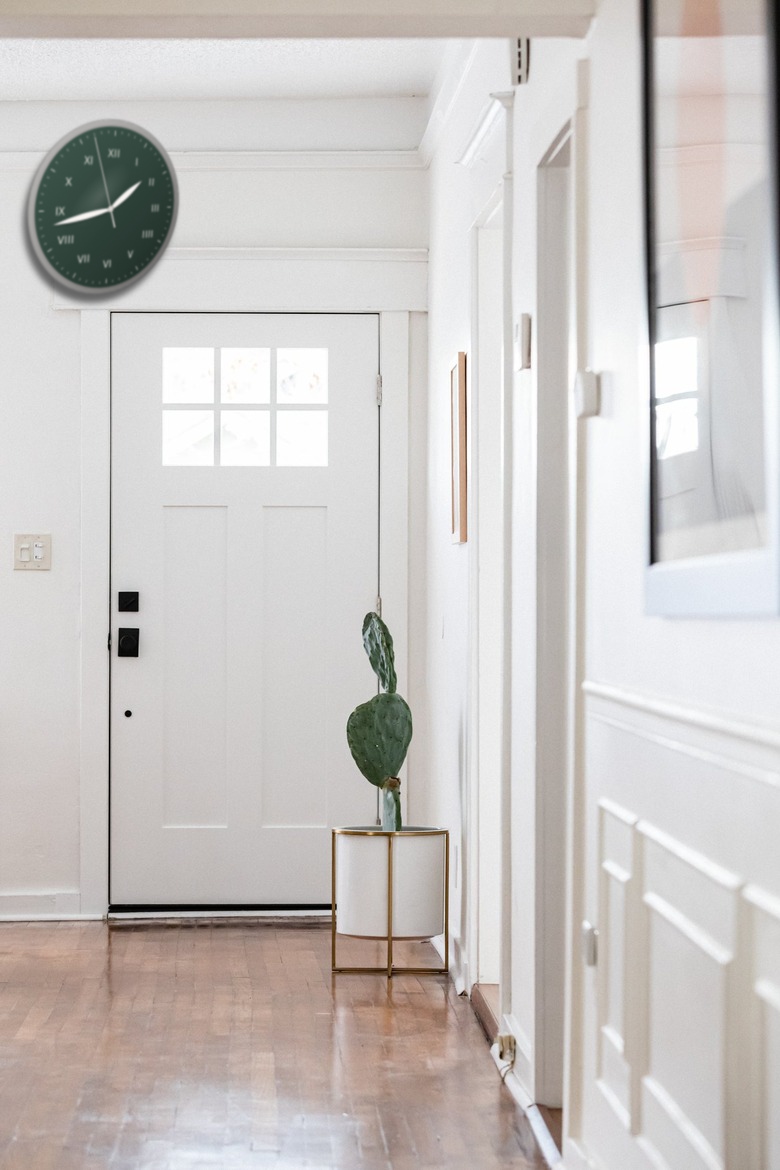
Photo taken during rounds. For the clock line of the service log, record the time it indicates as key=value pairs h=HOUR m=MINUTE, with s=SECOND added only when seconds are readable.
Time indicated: h=1 m=42 s=57
